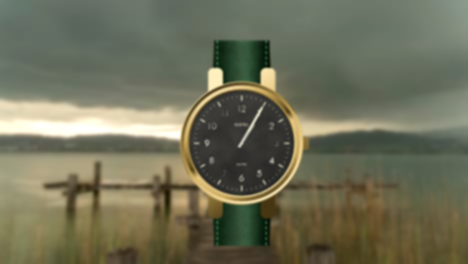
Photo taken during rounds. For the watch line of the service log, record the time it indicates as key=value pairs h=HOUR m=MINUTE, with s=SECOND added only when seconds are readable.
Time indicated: h=1 m=5
